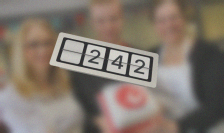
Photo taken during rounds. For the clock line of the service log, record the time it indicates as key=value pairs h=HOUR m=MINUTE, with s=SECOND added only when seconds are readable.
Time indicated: h=2 m=42
